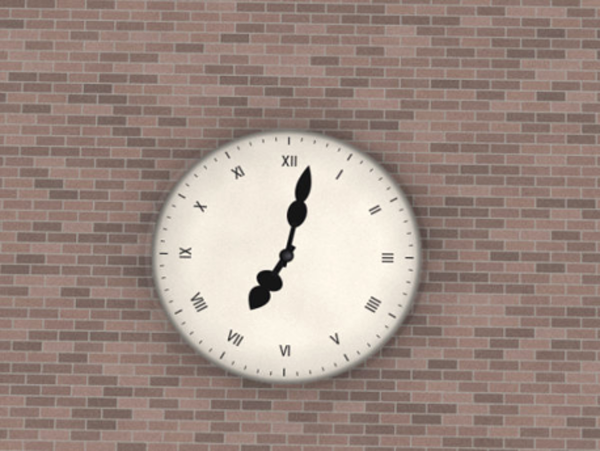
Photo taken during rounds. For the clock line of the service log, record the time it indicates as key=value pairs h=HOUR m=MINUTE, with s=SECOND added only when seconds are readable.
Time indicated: h=7 m=2
